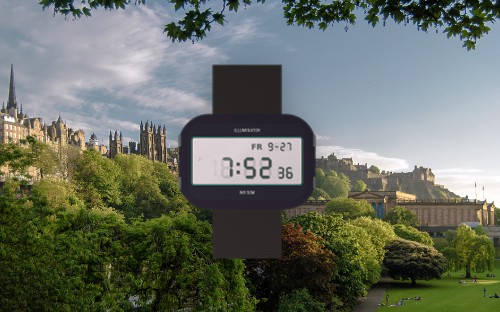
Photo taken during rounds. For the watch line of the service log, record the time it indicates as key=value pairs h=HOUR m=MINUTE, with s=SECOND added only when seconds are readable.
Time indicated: h=7 m=52 s=36
